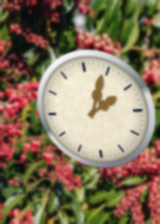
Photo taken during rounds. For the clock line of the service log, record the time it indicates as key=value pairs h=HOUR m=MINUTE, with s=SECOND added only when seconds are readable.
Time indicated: h=2 m=4
